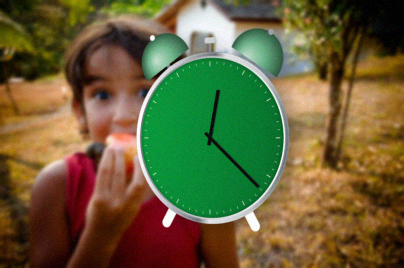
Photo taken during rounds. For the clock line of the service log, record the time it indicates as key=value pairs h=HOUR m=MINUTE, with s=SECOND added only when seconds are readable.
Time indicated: h=12 m=22
